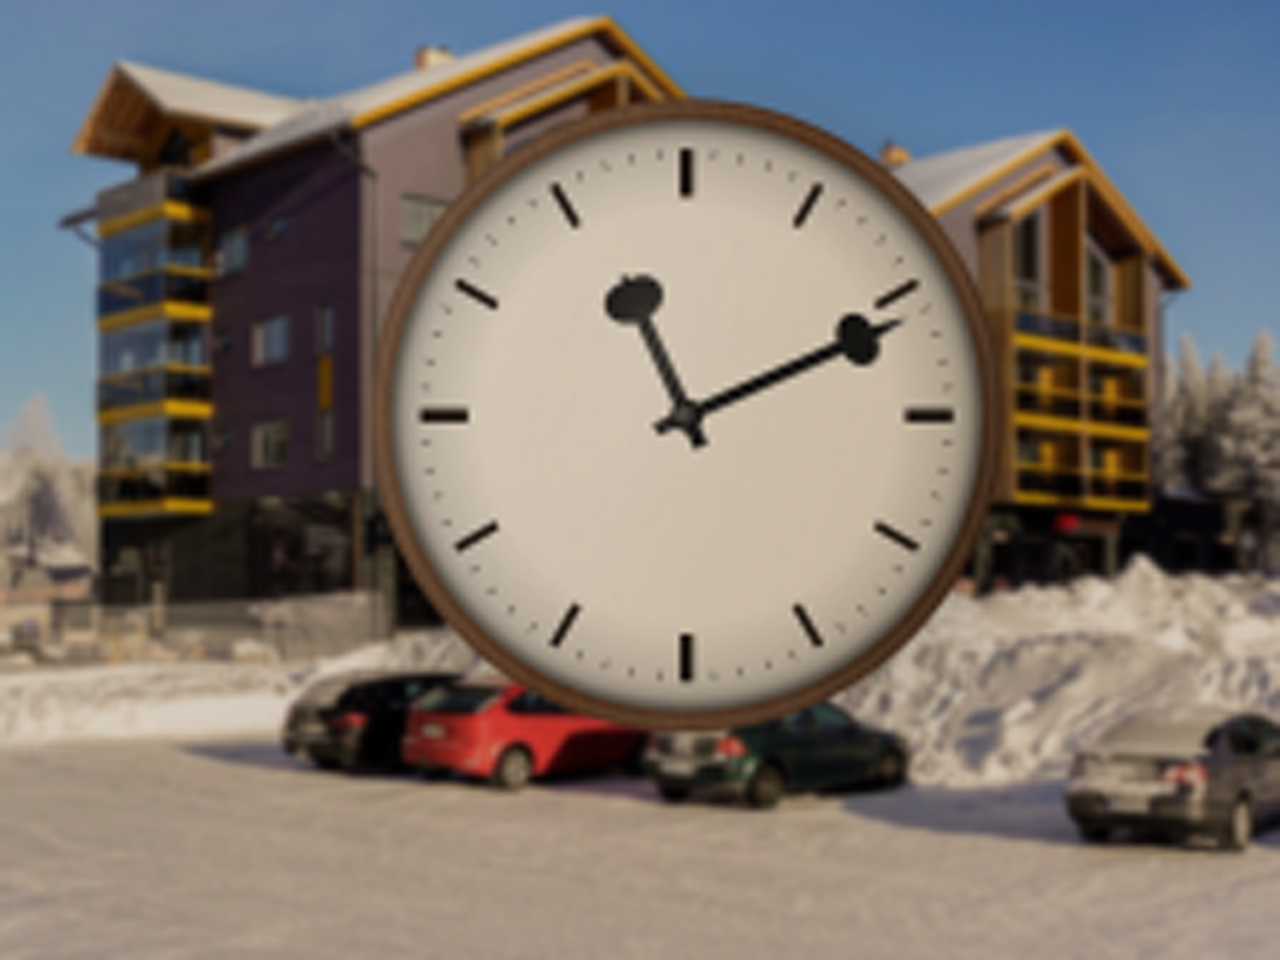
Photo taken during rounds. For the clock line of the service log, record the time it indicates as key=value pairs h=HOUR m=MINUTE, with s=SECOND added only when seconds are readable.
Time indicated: h=11 m=11
